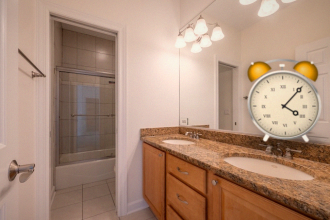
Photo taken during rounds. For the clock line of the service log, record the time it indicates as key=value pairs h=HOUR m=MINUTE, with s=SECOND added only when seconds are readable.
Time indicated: h=4 m=7
